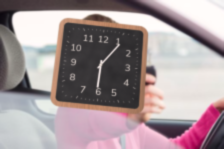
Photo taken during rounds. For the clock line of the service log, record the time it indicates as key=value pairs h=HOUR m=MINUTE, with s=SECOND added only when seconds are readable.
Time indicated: h=6 m=6
